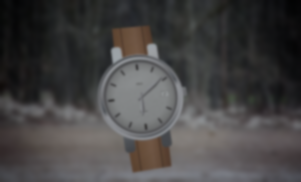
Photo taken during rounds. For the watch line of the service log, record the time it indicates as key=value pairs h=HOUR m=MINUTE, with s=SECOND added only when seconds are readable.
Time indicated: h=6 m=9
